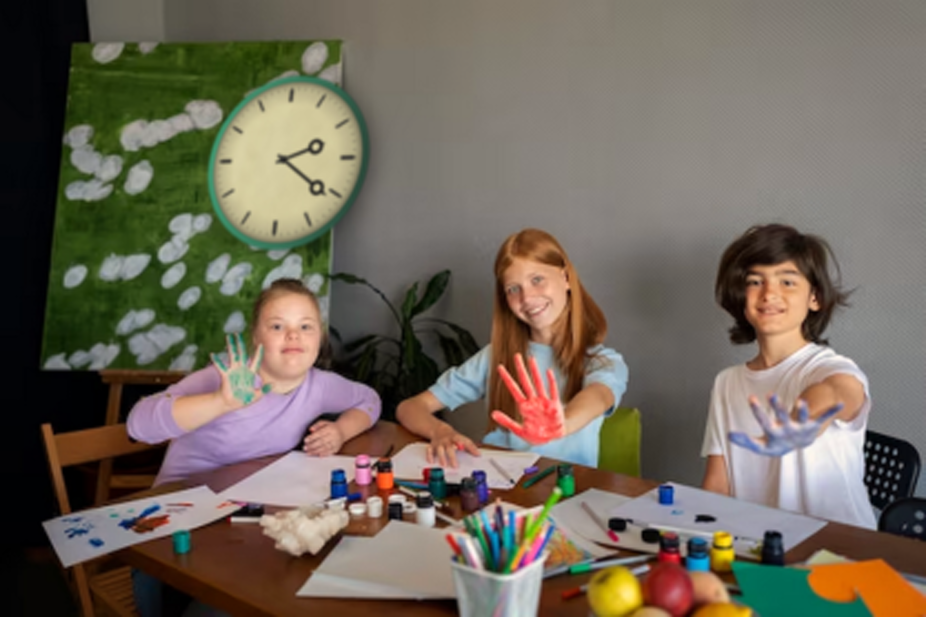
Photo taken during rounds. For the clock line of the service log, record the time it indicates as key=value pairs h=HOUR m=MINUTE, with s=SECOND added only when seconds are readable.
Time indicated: h=2 m=21
